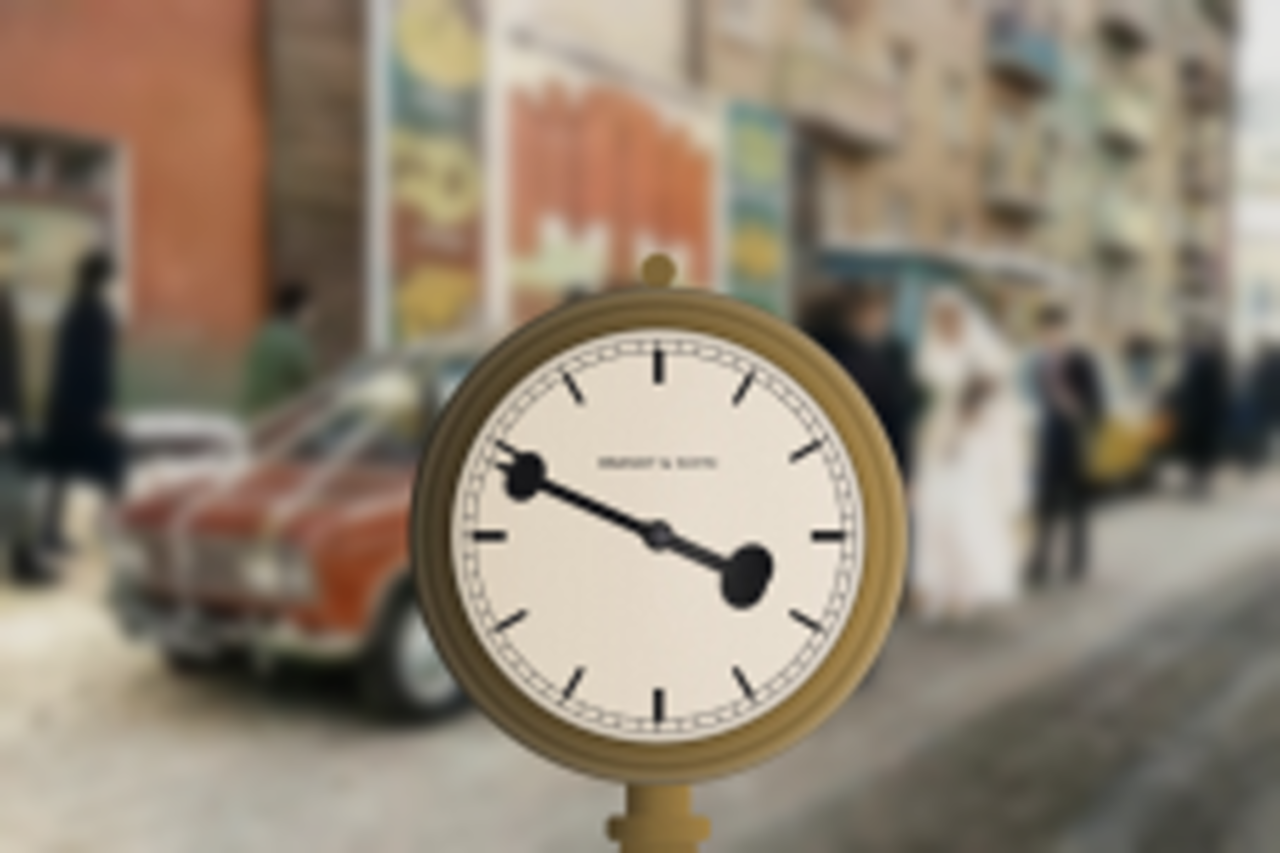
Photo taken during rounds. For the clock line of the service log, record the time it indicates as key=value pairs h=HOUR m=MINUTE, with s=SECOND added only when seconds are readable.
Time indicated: h=3 m=49
